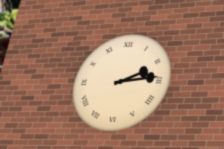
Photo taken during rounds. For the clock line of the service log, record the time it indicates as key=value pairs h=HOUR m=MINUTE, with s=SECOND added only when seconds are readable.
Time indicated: h=2 m=14
